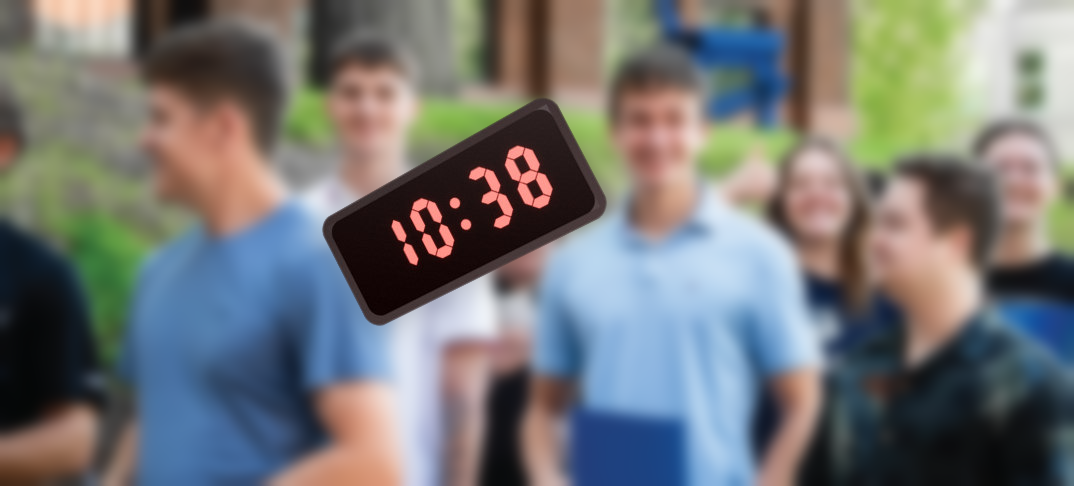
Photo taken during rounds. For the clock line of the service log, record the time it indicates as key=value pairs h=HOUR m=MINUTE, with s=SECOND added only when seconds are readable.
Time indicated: h=10 m=38
